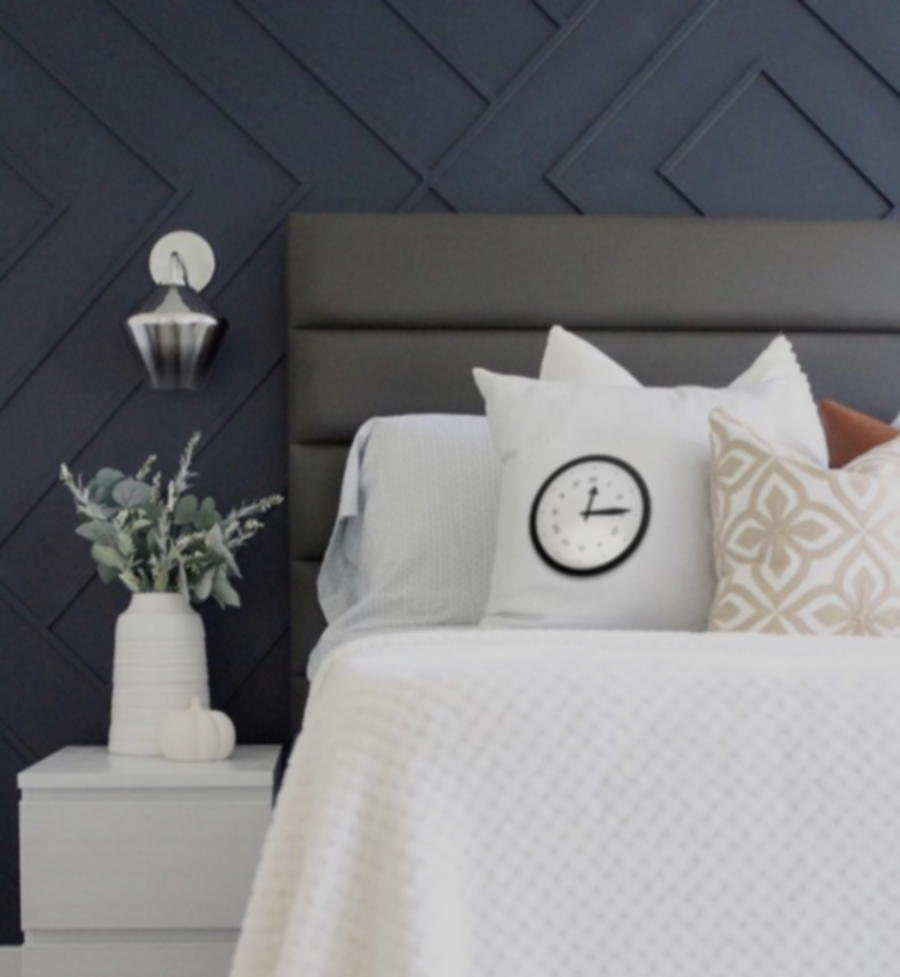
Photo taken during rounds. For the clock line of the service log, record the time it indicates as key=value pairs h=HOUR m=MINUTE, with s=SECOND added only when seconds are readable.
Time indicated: h=12 m=14
